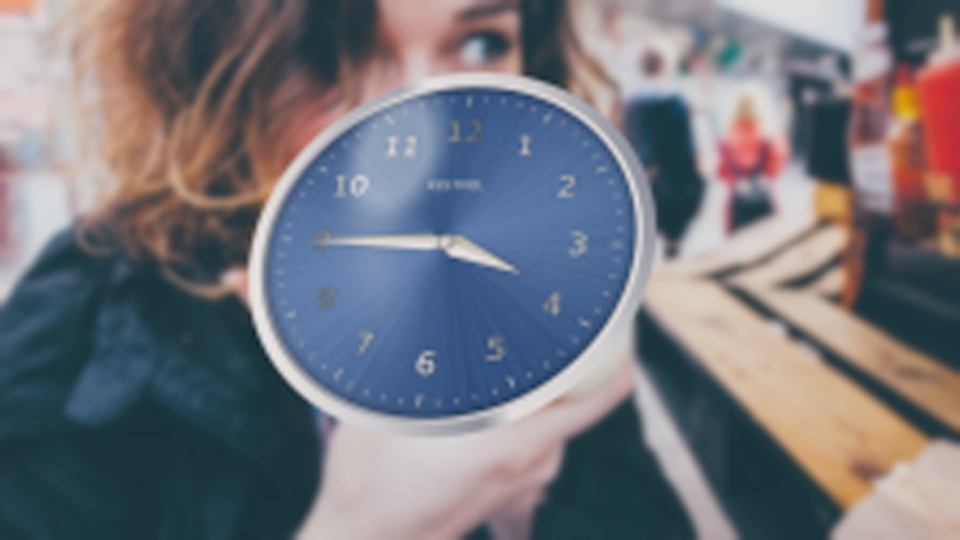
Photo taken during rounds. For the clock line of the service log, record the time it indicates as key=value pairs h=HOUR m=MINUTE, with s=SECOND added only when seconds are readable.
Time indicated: h=3 m=45
